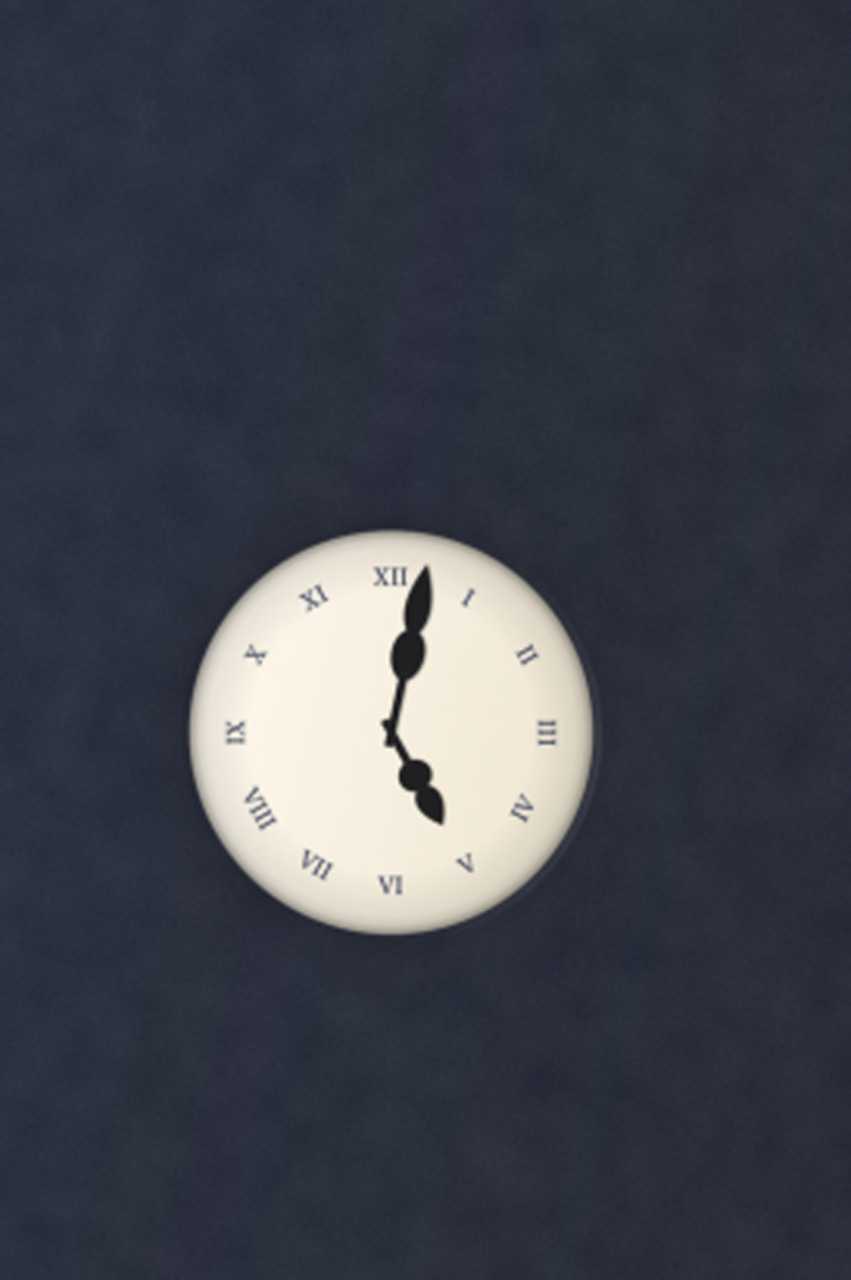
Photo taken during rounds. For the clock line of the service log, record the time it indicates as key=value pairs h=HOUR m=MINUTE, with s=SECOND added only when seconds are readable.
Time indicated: h=5 m=2
